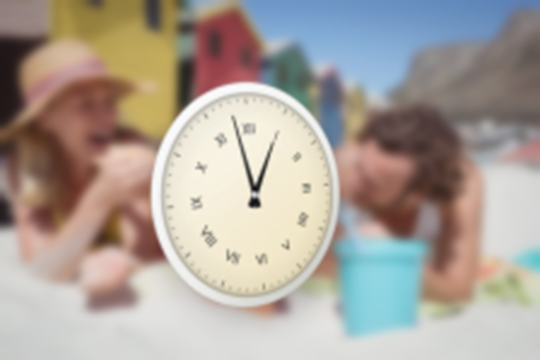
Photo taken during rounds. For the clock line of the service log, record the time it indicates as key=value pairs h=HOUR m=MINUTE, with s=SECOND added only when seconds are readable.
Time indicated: h=12 m=58
